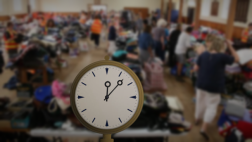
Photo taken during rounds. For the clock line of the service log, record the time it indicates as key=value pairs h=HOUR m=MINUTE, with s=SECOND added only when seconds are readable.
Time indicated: h=12 m=7
